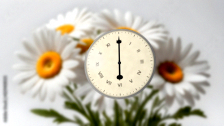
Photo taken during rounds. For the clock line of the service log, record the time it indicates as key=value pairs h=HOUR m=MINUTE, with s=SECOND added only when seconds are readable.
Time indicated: h=6 m=0
